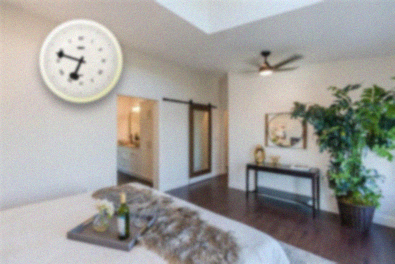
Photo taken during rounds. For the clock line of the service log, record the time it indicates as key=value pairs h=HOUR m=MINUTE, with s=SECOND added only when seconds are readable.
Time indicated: h=6 m=48
